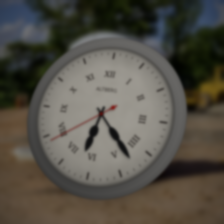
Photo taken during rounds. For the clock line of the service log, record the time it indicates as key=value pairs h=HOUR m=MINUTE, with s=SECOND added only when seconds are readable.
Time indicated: h=6 m=22 s=39
